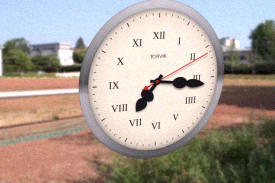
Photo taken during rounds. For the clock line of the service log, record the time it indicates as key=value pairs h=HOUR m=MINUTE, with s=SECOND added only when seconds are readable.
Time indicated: h=7 m=16 s=11
